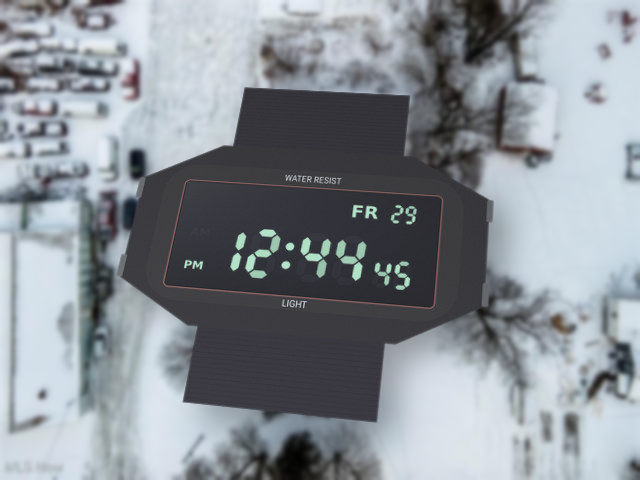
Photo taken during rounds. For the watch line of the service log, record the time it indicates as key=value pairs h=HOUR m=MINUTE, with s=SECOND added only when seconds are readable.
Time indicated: h=12 m=44 s=45
